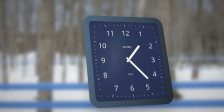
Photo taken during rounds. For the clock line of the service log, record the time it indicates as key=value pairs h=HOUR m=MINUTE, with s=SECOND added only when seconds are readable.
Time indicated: h=1 m=23
